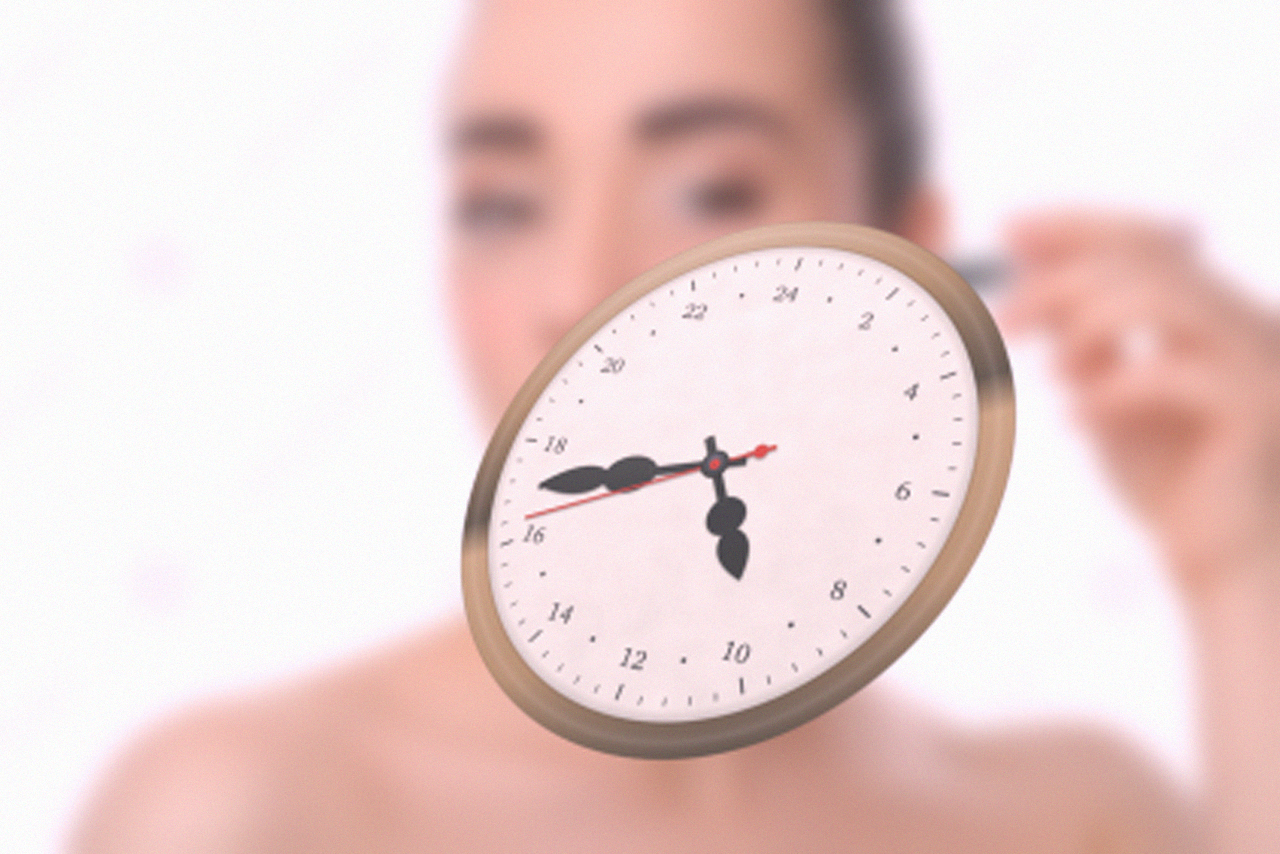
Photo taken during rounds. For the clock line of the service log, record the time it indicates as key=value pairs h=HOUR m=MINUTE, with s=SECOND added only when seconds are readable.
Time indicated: h=9 m=42 s=41
